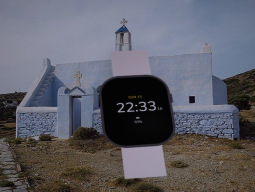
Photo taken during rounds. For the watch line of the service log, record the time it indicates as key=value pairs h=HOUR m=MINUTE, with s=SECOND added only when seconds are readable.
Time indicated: h=22 m=33
